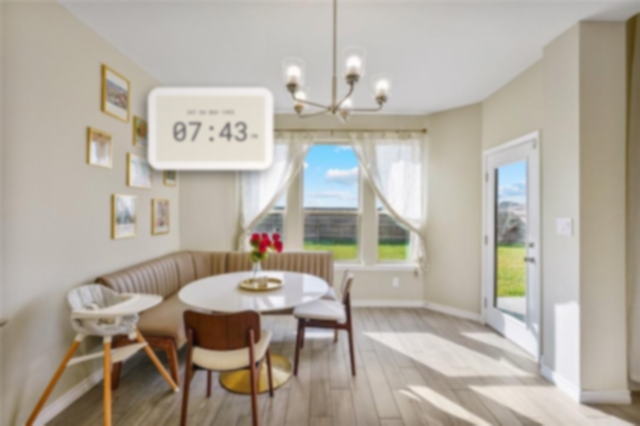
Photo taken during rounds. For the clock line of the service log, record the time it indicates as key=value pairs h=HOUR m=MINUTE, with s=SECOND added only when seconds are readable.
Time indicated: h=7 m=43
